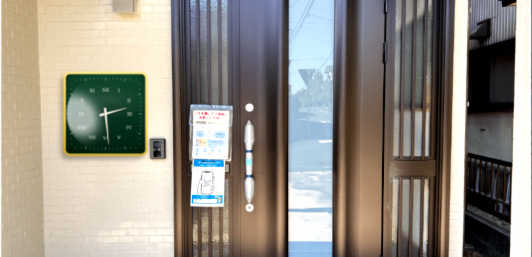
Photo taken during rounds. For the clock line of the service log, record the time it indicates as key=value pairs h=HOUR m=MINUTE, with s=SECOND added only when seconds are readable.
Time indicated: h=2 m=29
